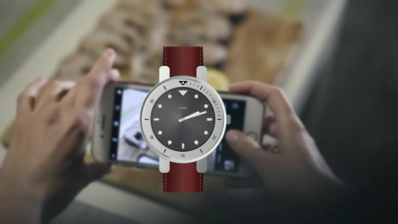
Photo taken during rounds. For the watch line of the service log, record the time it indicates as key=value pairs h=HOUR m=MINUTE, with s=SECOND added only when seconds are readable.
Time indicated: h=2 m=12
